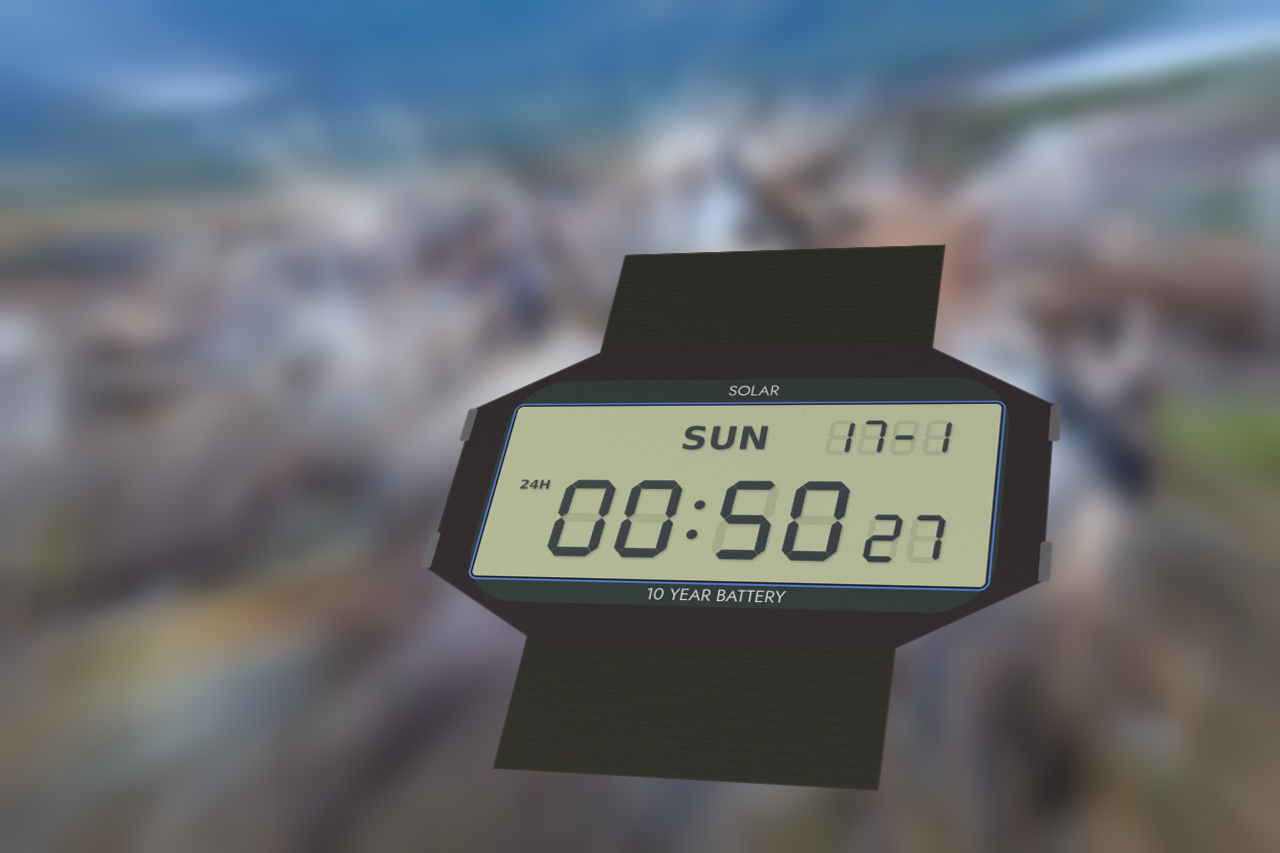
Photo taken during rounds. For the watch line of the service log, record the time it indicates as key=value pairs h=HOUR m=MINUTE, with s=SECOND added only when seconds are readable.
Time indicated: h=0 m=50 s=27
